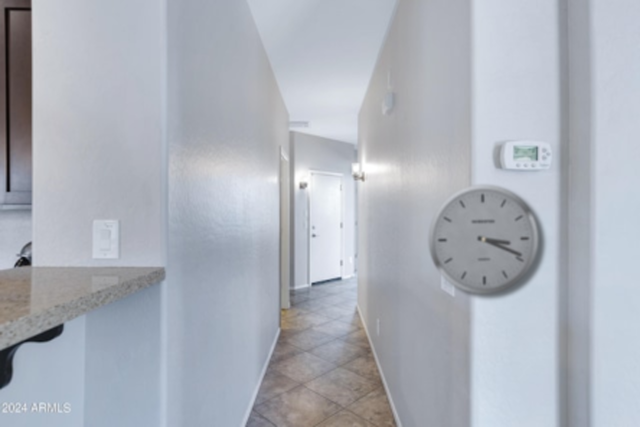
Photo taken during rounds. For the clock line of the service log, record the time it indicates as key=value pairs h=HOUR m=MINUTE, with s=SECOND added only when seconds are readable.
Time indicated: h=3 m=19
